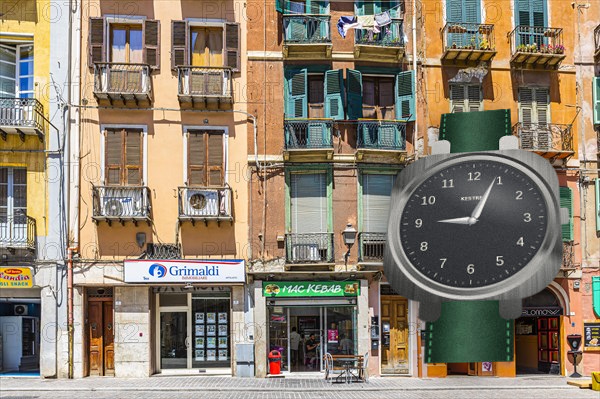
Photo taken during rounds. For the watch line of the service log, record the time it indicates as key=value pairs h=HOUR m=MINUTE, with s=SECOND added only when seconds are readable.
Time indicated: h=9 m=4
